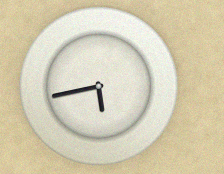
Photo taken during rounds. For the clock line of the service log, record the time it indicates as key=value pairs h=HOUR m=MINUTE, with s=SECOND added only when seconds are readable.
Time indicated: h=5 m=43
